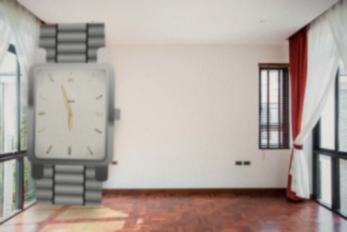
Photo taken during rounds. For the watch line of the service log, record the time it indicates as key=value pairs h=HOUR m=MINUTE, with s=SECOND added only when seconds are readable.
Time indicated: h=5 m=57
